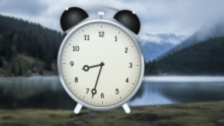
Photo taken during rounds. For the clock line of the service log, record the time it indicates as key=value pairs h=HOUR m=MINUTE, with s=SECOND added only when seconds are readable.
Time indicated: h=8 m=33
